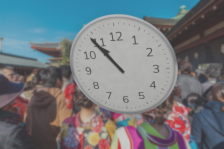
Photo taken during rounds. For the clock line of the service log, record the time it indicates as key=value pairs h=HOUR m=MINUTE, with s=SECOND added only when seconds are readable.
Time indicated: h=10 m=54
